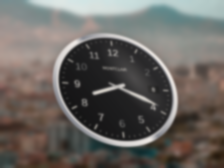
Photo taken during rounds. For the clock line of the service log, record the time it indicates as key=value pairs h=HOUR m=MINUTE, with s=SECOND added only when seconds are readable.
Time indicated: h=8 m=19
